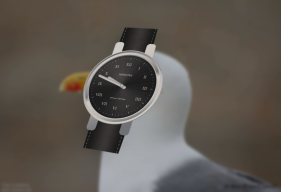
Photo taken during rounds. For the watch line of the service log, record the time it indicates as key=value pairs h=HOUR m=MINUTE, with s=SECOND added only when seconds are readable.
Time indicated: h=9 m=48
